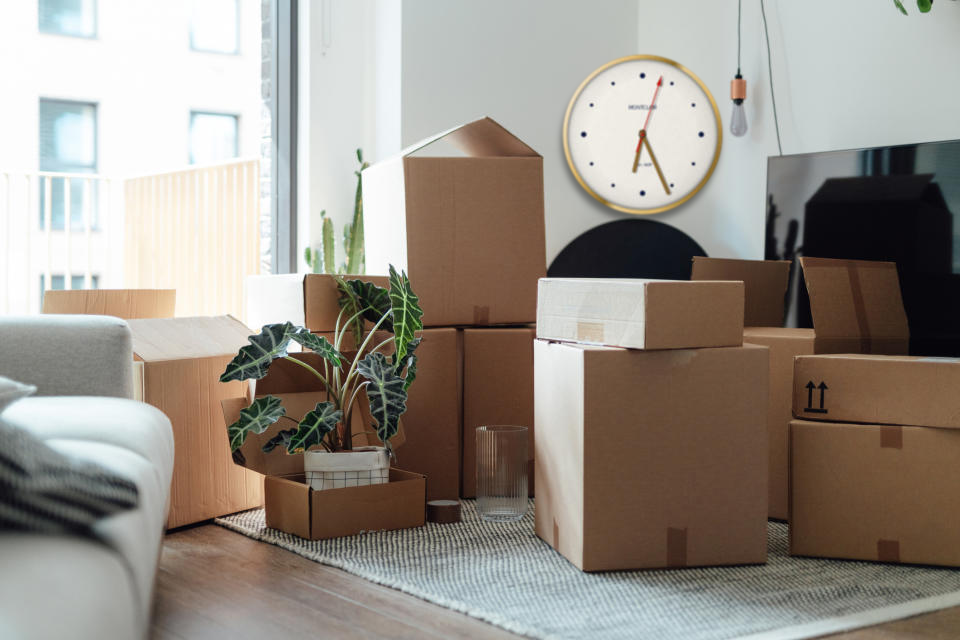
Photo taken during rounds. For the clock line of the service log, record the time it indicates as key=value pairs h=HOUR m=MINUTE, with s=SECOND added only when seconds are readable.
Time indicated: h=6 m=26 s=3
